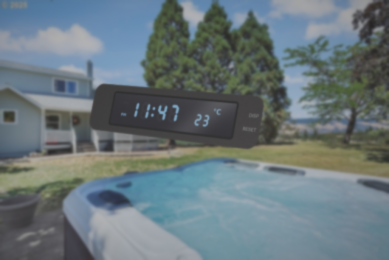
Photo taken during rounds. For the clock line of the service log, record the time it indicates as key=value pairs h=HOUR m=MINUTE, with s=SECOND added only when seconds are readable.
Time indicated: h=11 m=47
